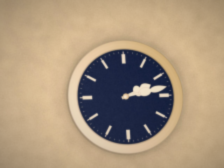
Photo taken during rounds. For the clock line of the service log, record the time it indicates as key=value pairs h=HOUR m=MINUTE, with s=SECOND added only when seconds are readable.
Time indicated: h=2 m=13
